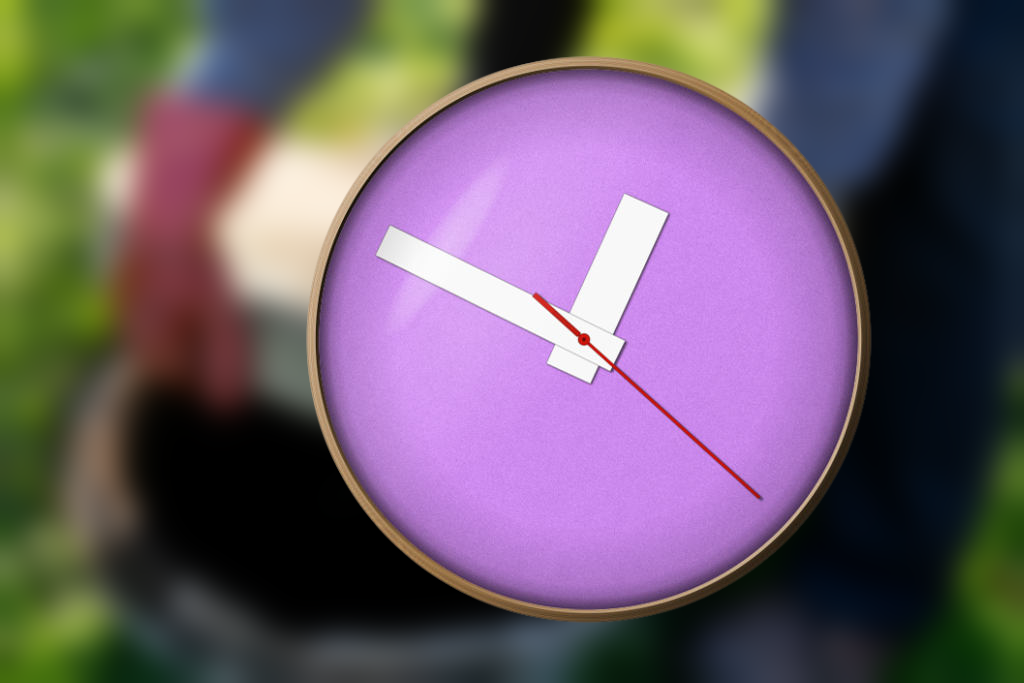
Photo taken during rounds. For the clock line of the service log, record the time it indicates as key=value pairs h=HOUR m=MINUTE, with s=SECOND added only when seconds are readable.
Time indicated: h=12 m=49 s=22
